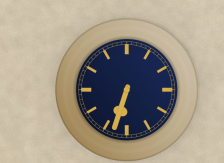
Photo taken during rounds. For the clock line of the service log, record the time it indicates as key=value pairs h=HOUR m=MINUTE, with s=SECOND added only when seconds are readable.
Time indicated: h=6 m=33
